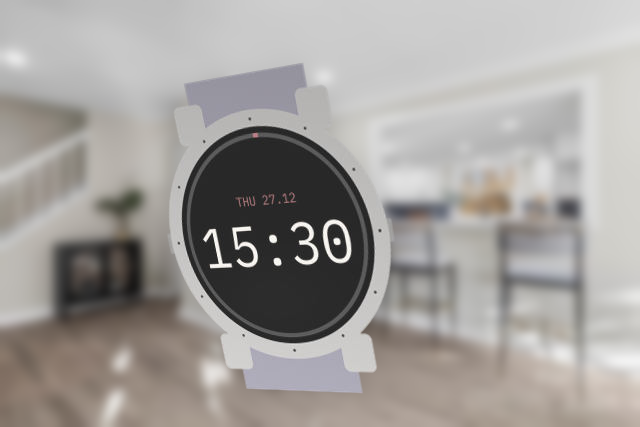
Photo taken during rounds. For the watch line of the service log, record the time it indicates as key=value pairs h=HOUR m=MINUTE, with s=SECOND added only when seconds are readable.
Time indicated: h=15 m=30
